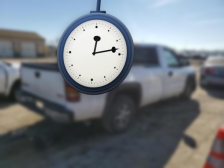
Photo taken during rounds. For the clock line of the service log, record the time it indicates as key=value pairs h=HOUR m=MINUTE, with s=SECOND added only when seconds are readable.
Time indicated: h=12 m=13
